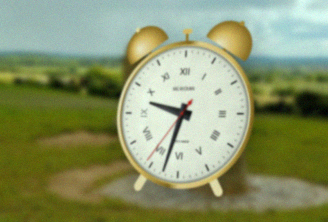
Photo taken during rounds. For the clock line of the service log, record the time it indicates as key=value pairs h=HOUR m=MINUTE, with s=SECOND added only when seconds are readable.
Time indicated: h=9 m=32 s=36
